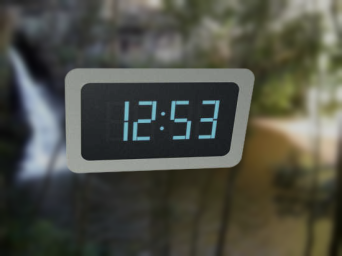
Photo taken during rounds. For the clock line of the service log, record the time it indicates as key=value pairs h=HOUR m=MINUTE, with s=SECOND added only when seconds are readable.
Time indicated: h=12 m=53
